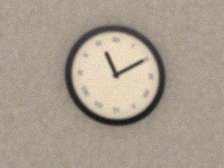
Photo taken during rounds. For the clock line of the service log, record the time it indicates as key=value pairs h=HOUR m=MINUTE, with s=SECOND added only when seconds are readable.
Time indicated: h=11 m=10
